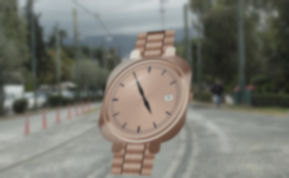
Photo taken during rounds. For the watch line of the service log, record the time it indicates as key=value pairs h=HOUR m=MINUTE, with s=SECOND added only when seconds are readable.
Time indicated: h=4 m=55
